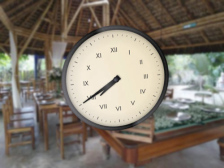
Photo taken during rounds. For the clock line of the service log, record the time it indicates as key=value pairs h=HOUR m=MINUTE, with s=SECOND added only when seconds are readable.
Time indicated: h=7 m=40
